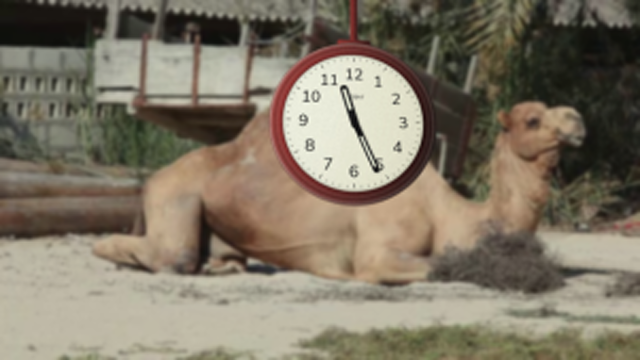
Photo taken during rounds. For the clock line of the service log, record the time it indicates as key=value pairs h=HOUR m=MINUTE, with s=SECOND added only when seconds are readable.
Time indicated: h=11 m=26
